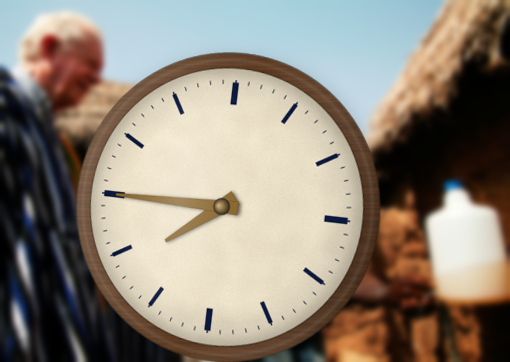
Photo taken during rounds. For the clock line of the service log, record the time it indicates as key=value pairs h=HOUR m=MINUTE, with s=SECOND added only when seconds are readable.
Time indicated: h=7 m=45
